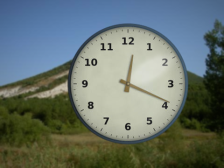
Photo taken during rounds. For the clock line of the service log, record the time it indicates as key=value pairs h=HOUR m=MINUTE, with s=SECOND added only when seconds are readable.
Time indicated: h=12 m=19
